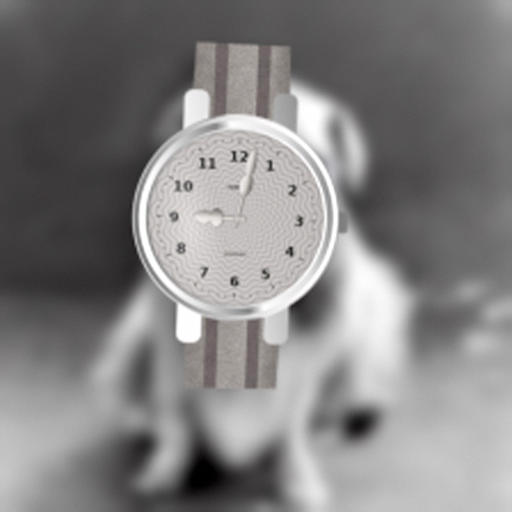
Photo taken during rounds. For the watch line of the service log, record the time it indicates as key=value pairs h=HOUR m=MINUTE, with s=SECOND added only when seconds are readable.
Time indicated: h=9 m=2
